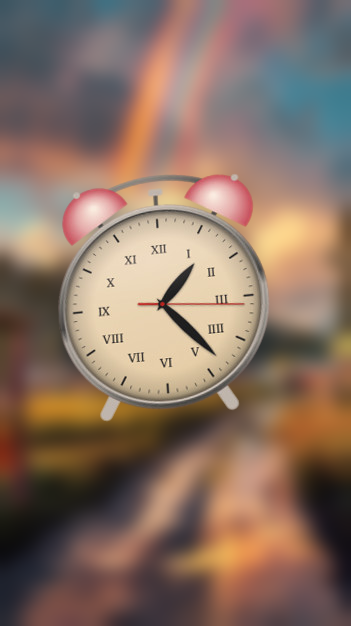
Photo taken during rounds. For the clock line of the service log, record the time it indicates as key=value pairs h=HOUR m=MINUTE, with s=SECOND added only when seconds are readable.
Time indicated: h=1 m=23 s=16
